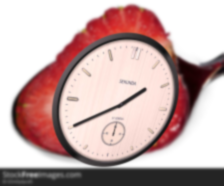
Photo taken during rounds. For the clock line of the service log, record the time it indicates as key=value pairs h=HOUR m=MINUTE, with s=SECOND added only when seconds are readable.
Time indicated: h=1 m=40
